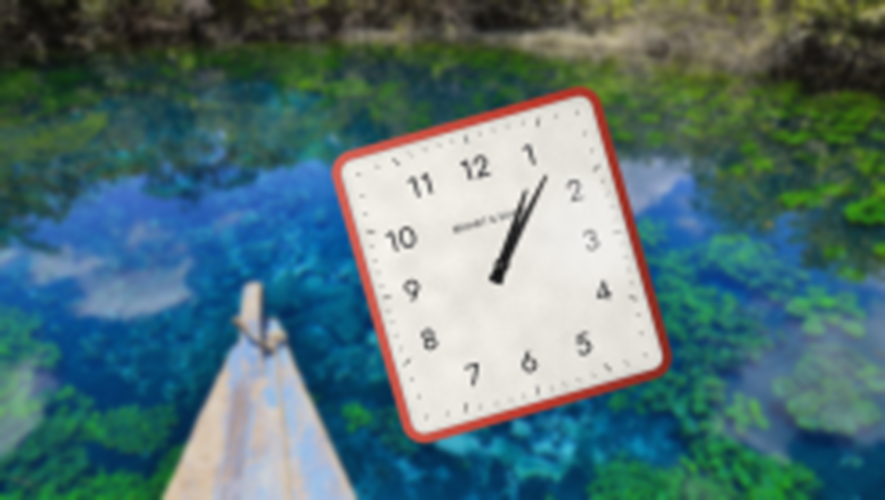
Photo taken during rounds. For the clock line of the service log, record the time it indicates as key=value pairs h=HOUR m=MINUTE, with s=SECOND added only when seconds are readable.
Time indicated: h=1 m=7
